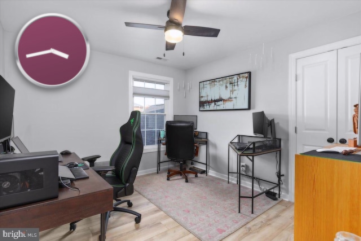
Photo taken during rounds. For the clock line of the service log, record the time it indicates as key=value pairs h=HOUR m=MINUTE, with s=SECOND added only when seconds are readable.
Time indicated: h=3 m=43
